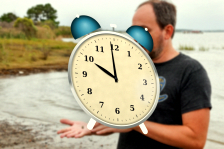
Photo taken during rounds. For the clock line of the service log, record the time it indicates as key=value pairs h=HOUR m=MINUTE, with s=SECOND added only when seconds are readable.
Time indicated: h=9 m=59
